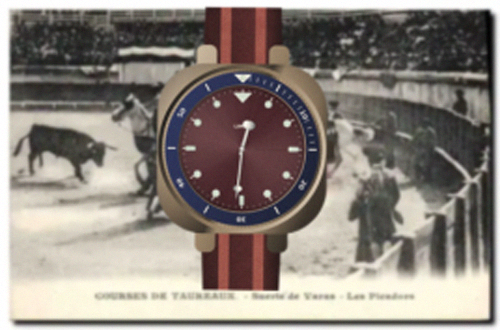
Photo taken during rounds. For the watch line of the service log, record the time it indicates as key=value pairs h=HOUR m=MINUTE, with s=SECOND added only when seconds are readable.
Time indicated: h=12 m=31
